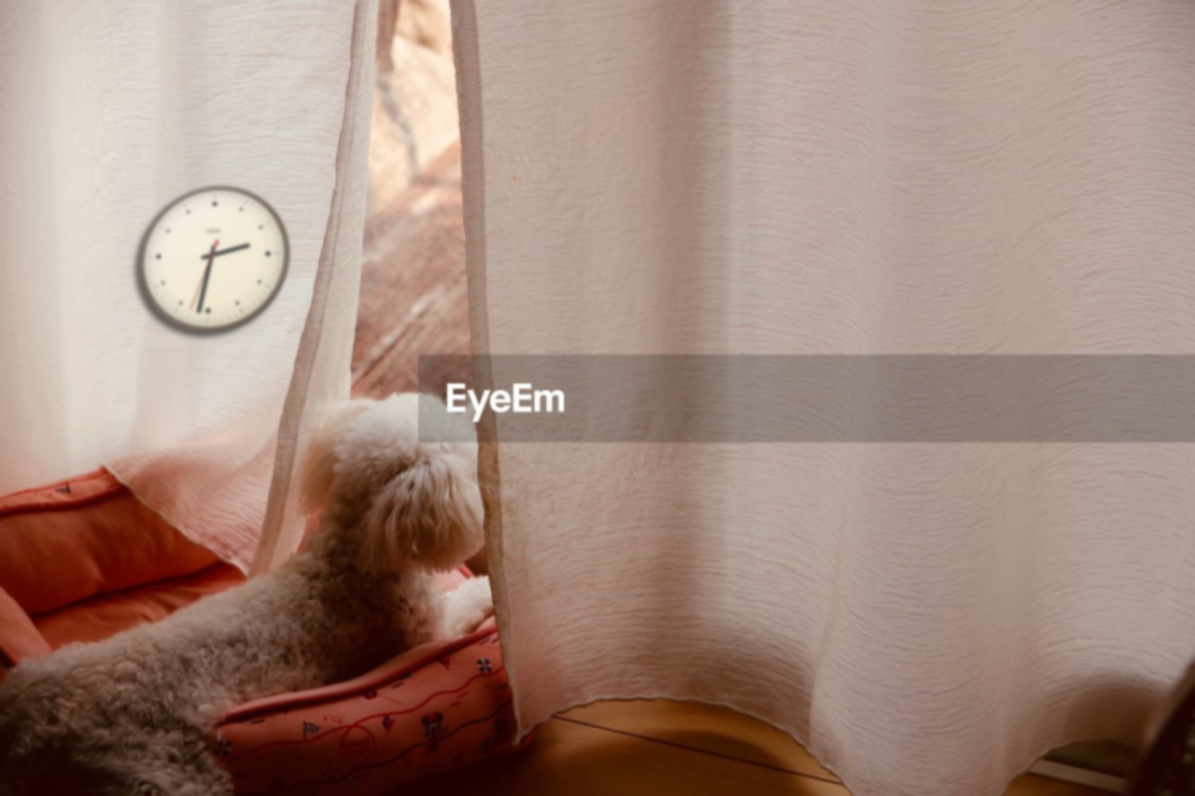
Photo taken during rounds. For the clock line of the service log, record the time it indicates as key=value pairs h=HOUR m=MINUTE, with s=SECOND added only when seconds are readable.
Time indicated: h=2 m=31 s=33
